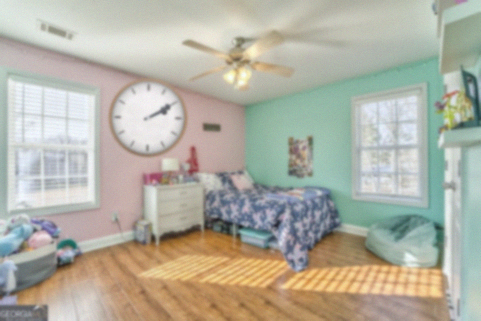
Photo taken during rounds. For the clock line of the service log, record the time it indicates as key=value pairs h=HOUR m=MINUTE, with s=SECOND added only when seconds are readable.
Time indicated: h=2 m=10
